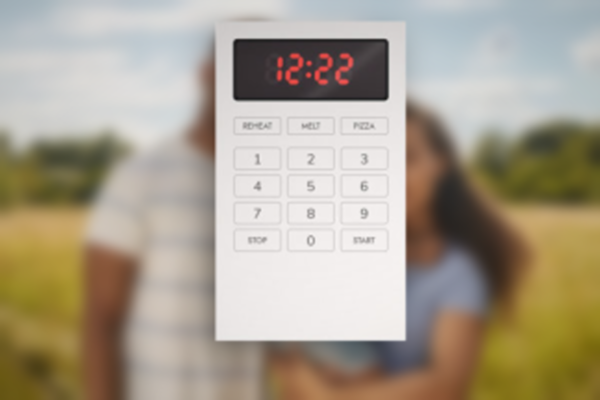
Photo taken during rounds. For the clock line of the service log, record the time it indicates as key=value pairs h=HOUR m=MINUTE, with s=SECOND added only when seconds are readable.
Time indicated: h=12 m=22
